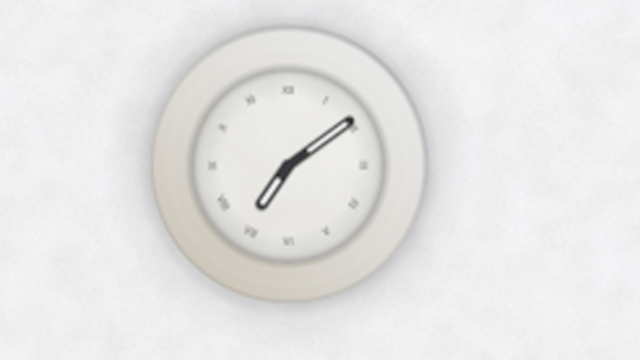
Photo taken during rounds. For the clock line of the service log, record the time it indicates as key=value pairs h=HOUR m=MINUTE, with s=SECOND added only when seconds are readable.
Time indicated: h=7 m=9
